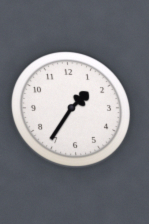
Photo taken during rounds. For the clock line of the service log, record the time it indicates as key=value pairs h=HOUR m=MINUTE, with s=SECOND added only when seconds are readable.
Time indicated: h=1 m=36
